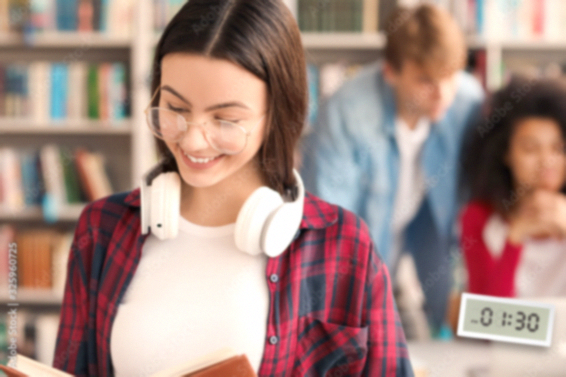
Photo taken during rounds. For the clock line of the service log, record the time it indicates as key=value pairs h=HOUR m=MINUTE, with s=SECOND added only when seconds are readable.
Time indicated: h=1 m=30
